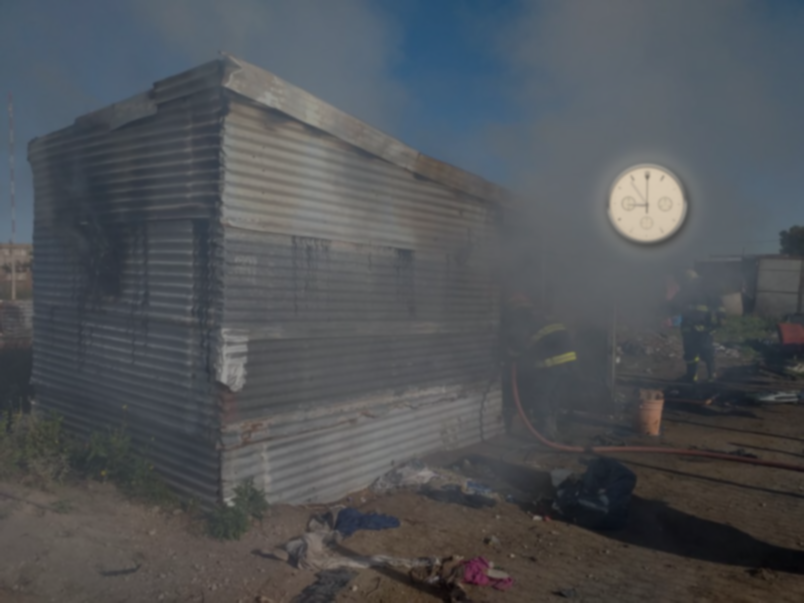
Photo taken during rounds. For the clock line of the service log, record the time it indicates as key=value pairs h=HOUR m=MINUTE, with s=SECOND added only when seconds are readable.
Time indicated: h=8 m=54
